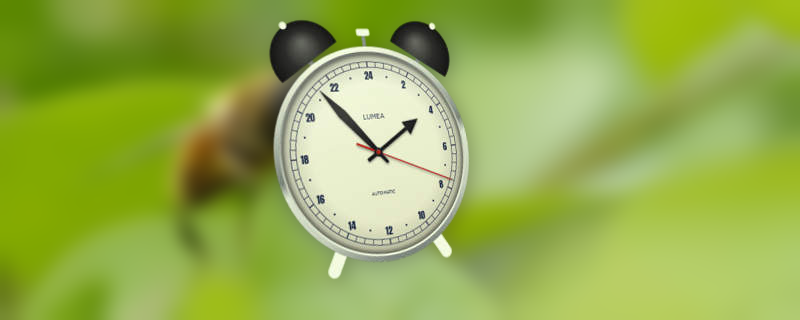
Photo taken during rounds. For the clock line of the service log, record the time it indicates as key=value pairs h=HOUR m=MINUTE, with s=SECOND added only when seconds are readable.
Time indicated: h=3 m=53 s=19
